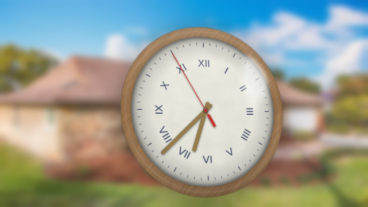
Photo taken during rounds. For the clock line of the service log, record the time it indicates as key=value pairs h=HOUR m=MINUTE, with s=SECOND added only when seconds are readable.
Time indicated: h=6 m=37 s=55
